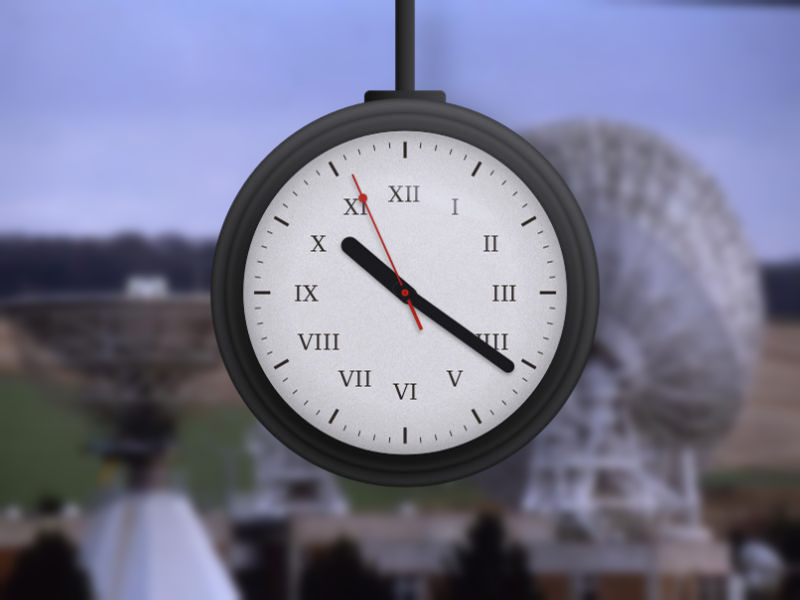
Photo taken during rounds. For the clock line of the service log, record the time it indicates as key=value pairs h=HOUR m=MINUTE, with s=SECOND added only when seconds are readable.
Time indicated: h=10 m=20 s=56
